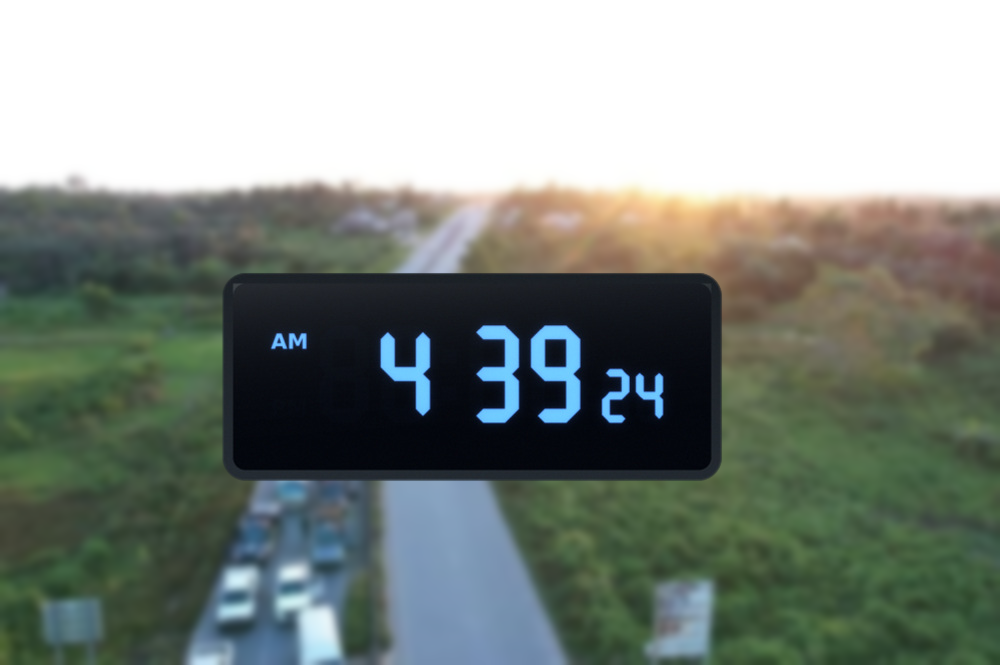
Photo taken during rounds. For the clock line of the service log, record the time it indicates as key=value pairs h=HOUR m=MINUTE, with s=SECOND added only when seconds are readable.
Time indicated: h=4 m=39 s=24
